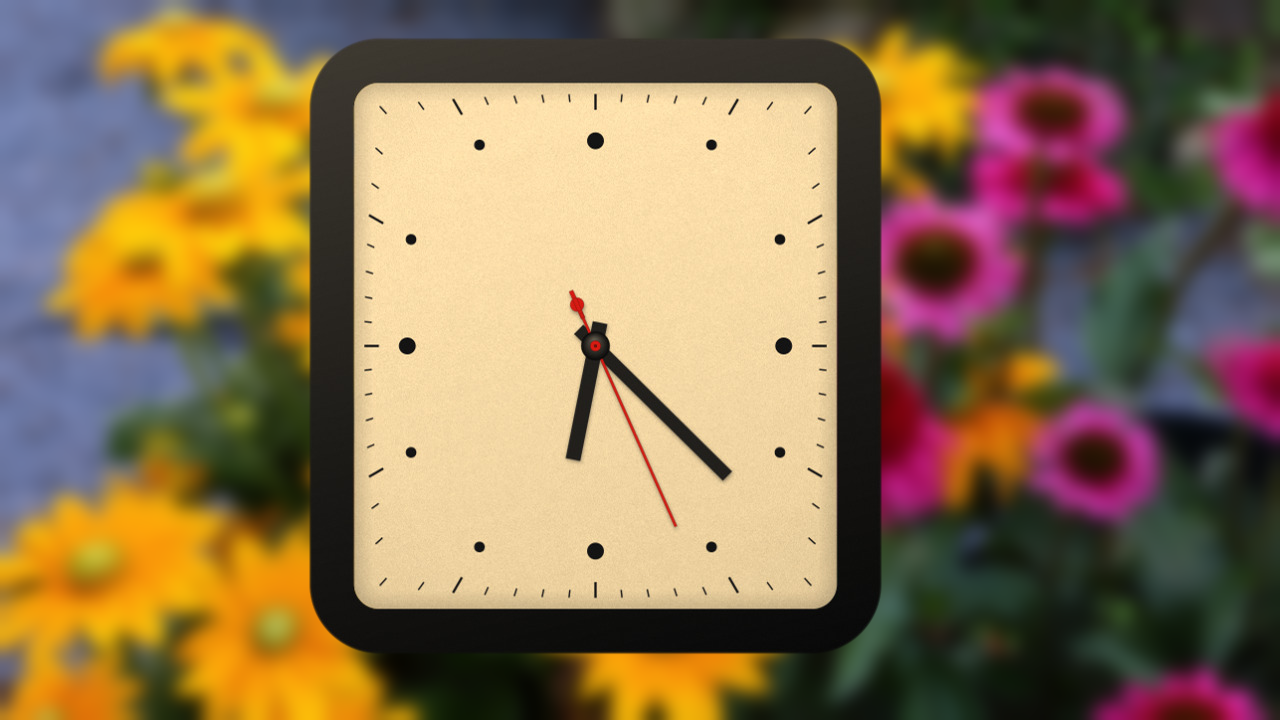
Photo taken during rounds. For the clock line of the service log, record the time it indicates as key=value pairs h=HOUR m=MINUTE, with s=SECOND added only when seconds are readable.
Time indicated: h=6 m=22 s=26
